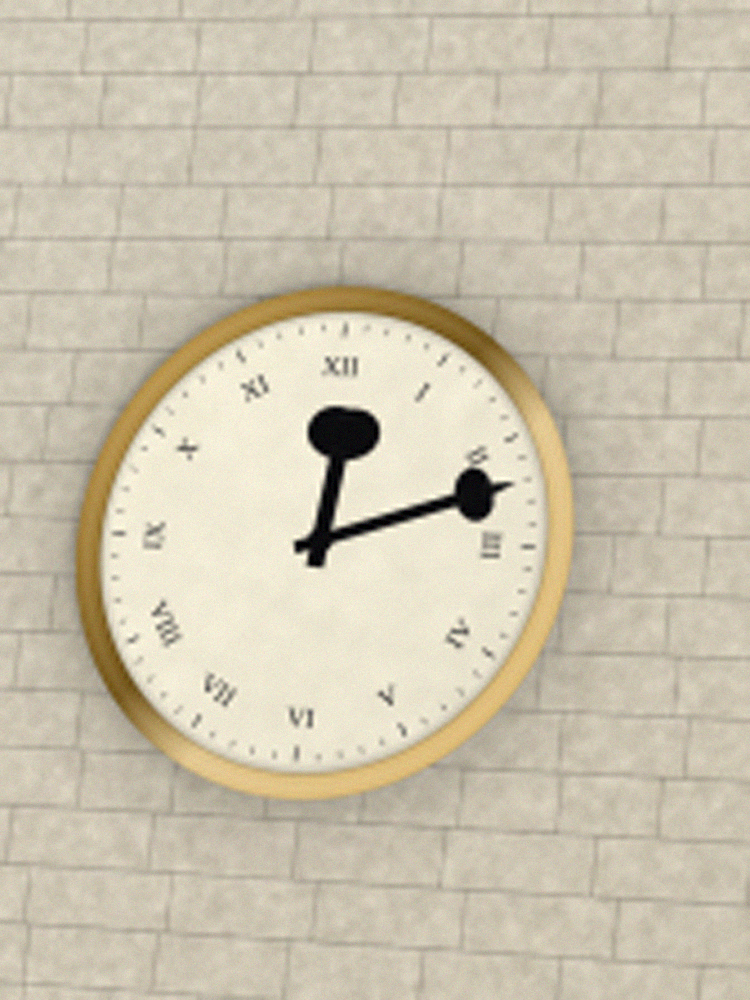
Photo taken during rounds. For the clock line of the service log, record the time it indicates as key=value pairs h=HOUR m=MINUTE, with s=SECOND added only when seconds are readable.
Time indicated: h=12 m=12
